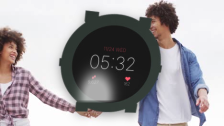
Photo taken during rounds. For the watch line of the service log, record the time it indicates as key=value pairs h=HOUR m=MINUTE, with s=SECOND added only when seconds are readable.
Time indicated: h=5 m=32
